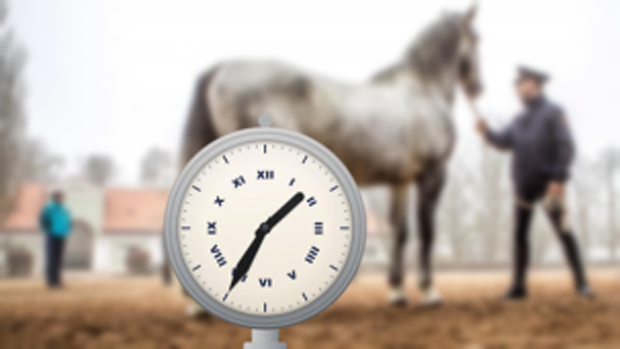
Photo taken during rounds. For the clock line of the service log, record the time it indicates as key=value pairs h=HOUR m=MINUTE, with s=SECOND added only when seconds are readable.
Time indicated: h=1 m=35
